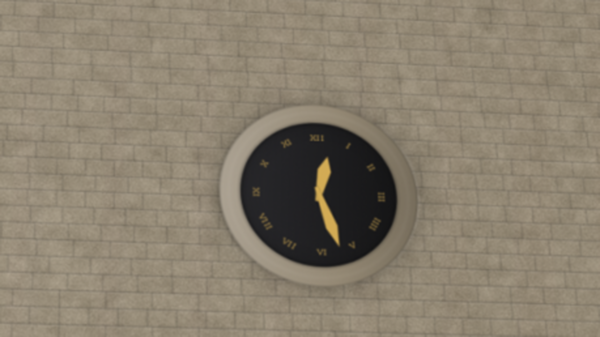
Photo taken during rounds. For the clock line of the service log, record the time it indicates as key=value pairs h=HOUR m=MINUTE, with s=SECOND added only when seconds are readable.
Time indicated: h=12 m=27
